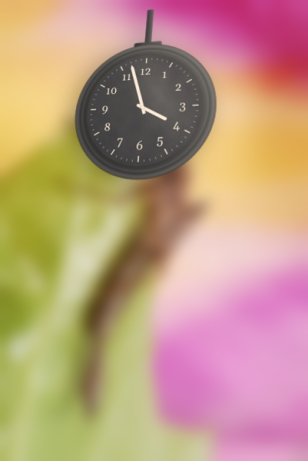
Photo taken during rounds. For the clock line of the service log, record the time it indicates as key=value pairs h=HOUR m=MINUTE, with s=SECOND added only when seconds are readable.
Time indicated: h=3 m=57
